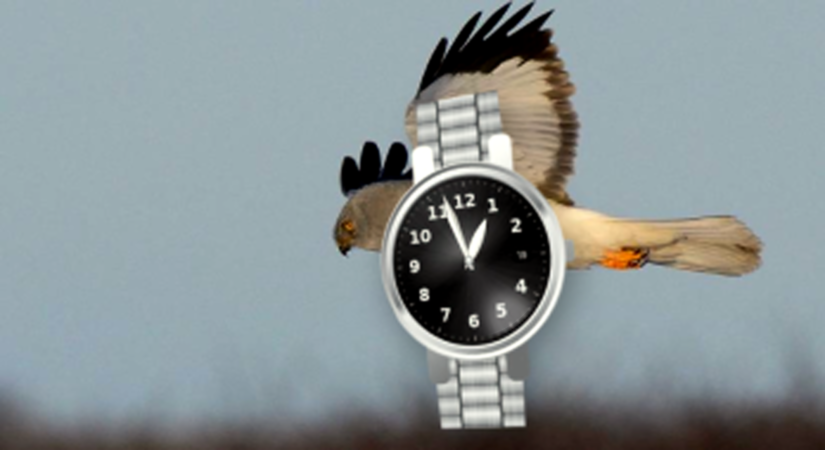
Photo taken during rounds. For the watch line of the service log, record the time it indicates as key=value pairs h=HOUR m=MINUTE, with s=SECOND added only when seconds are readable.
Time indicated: h=12 m=57
